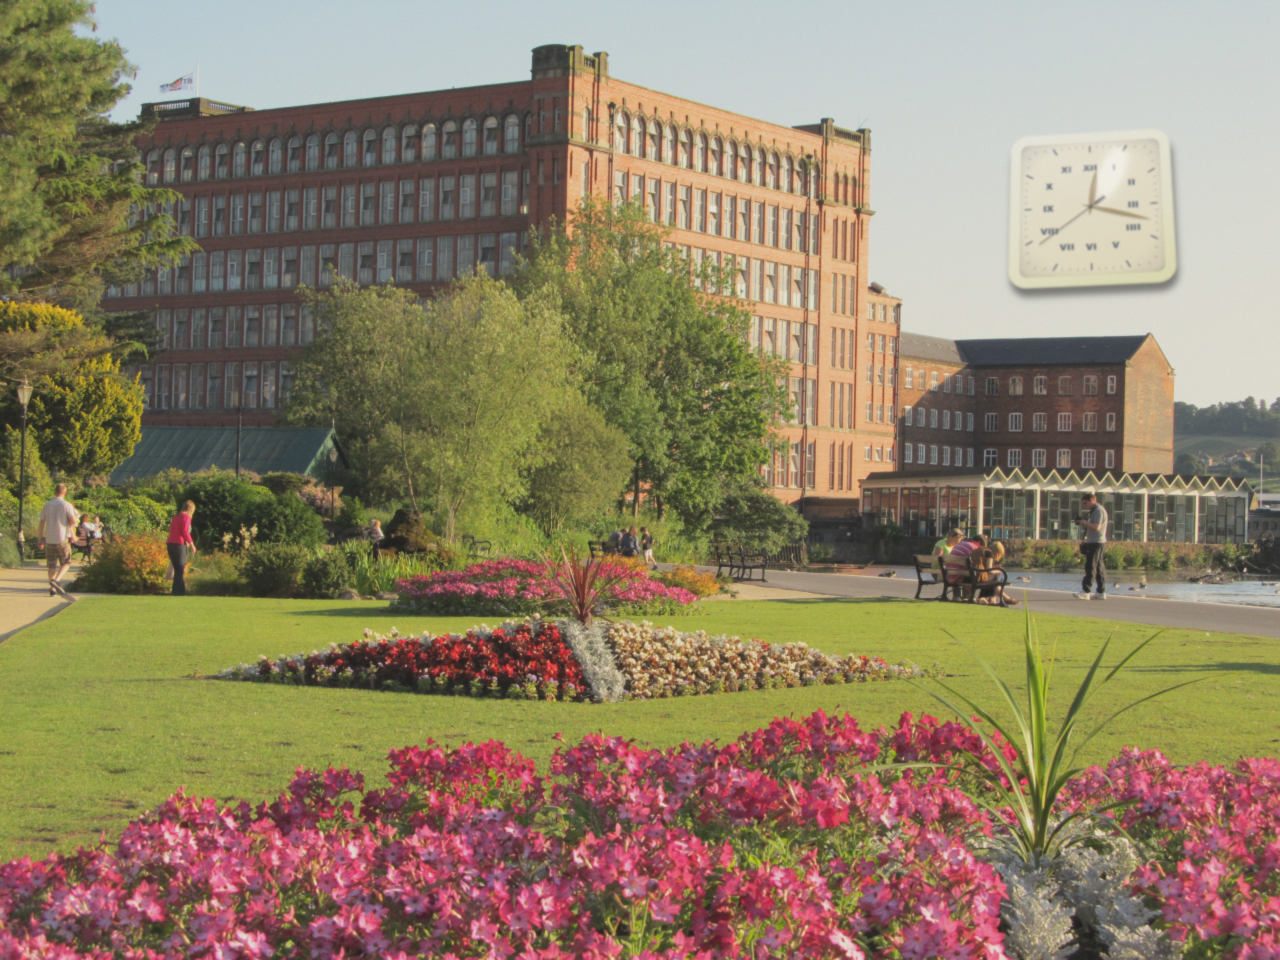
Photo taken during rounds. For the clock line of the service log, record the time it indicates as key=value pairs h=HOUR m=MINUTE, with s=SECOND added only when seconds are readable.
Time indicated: h=12 m=17 s=39
